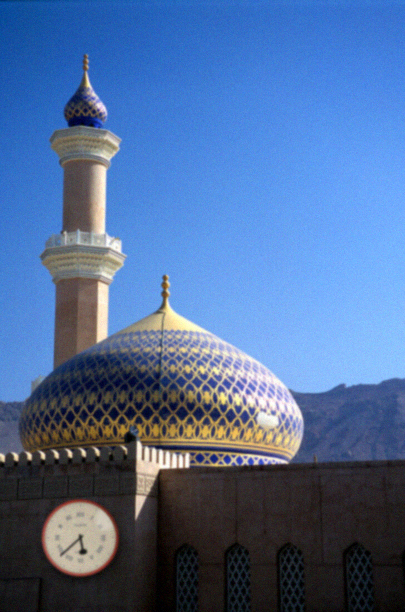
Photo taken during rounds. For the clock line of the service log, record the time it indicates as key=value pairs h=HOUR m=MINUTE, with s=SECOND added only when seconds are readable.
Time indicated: h=5 m=38
